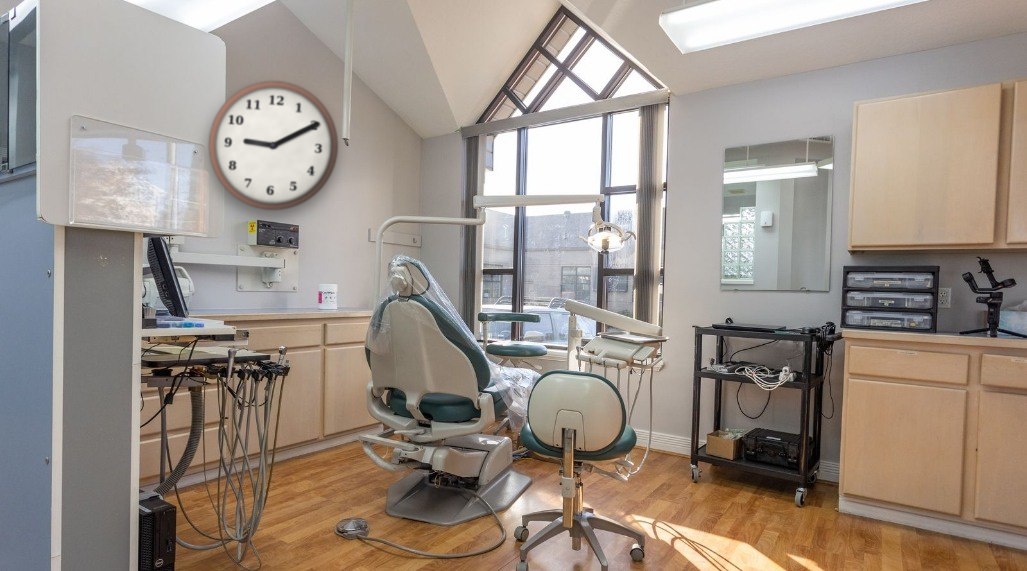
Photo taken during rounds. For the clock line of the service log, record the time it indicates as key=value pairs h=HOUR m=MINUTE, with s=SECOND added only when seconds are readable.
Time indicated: h=9 m=10
